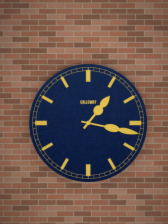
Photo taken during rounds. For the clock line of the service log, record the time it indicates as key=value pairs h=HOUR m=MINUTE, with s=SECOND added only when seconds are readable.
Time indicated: h=1 m=17
